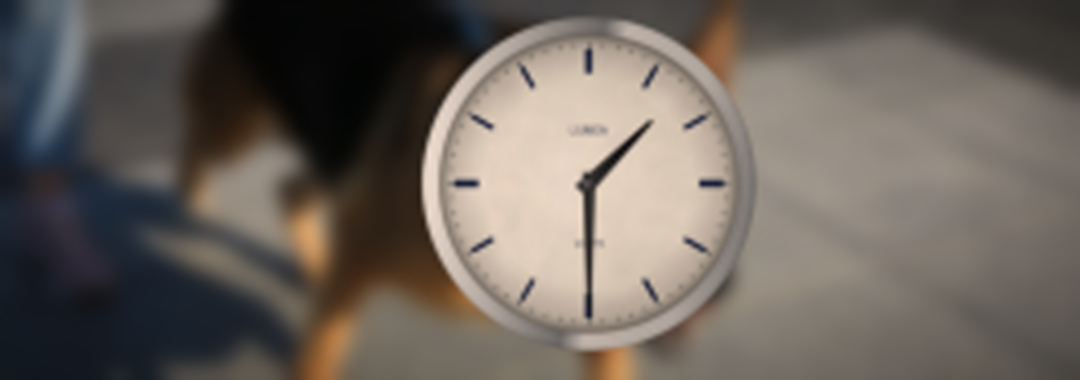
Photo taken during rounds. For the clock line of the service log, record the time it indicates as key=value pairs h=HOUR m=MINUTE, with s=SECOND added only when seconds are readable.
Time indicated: h=1 m=30
